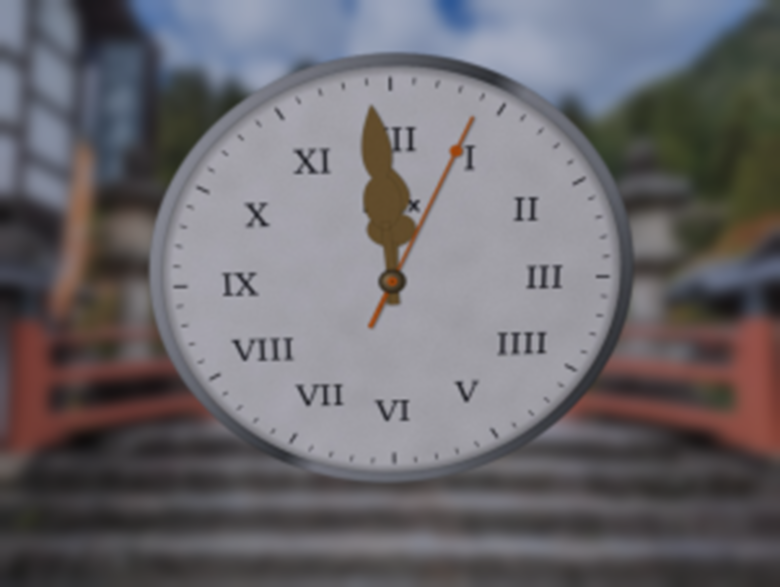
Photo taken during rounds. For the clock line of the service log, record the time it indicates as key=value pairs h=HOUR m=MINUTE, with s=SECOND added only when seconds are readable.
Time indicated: h=11 m=59 s=4
